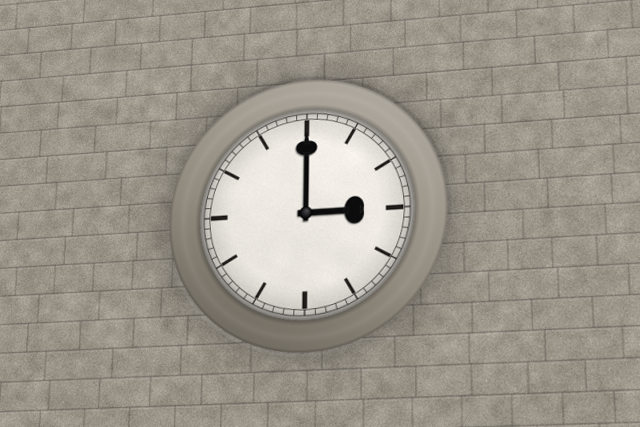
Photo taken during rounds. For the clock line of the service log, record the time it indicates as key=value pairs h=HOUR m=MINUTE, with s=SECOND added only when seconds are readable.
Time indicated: h=3 m=0
